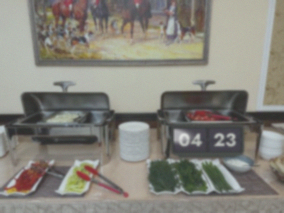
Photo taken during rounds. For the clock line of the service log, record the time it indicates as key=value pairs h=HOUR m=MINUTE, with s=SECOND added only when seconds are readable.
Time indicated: h=4 m=23
